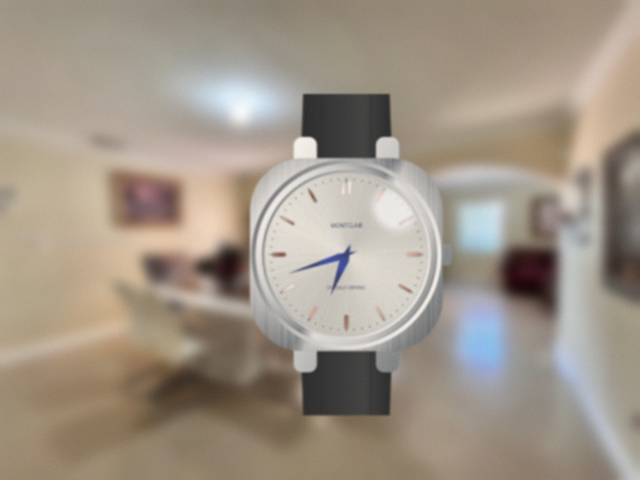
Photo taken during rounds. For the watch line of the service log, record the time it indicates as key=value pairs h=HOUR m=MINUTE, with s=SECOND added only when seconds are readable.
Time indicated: h=6 m=42
